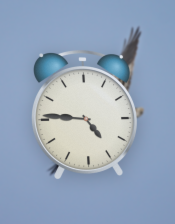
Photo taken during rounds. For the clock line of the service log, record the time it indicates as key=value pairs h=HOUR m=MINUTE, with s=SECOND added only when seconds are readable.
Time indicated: h=4 m=46
